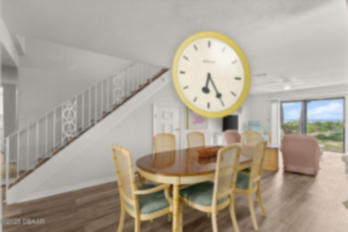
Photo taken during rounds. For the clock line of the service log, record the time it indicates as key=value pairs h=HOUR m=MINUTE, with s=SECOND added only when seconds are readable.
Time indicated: h=6 m=25
